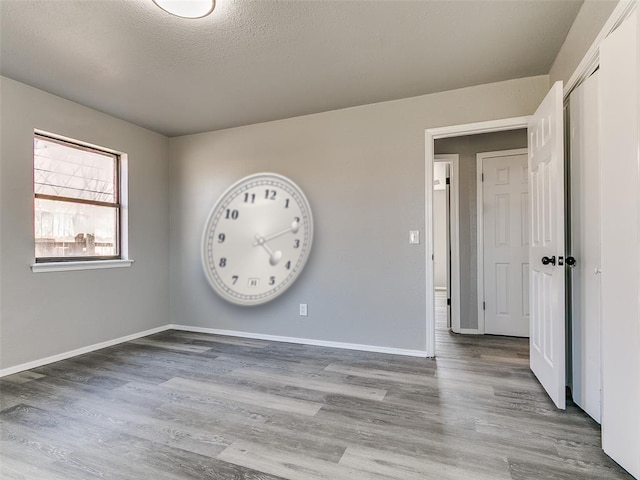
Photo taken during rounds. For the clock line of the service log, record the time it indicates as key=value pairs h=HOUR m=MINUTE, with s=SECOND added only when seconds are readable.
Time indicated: h=4 m=11
